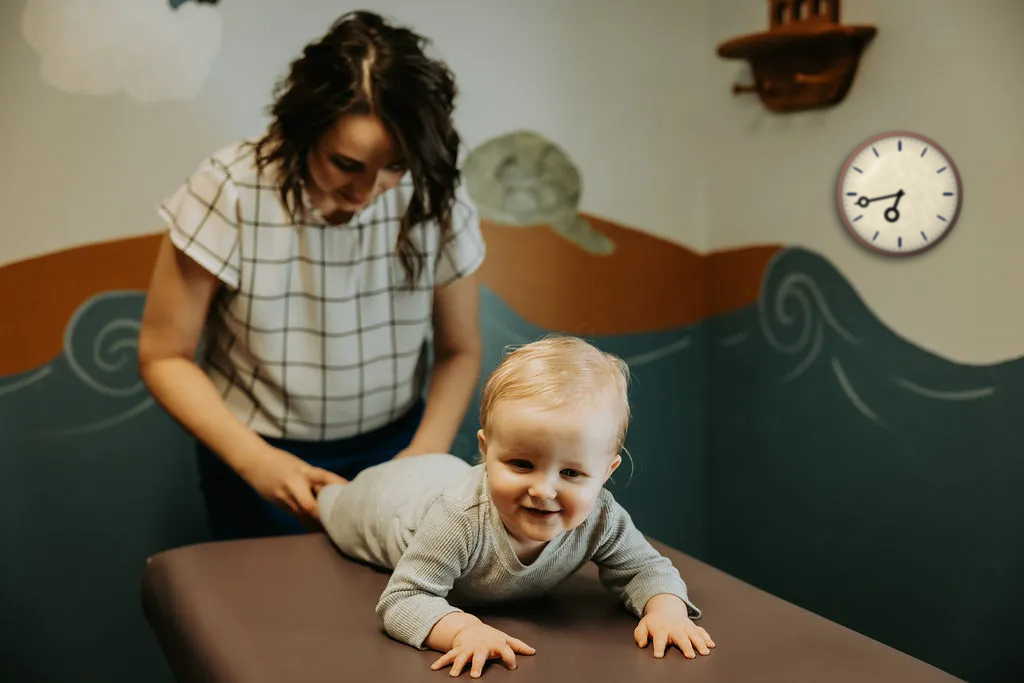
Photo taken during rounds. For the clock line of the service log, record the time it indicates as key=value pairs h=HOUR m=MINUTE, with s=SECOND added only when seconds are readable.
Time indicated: h=6 m=43
